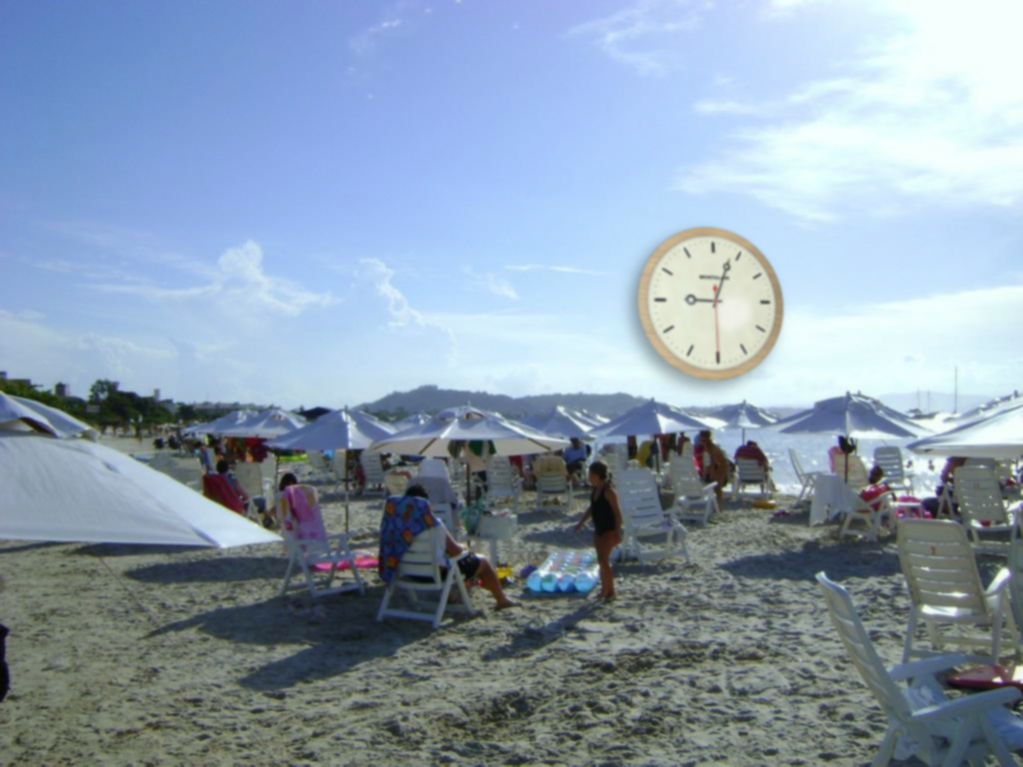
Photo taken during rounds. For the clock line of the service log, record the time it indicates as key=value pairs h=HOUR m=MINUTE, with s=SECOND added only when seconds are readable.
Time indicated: h=9 m=3 s=30
